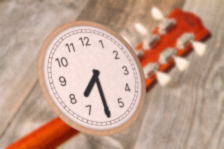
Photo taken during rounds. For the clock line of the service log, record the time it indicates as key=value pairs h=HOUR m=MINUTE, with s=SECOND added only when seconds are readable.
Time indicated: h=7 m=30
